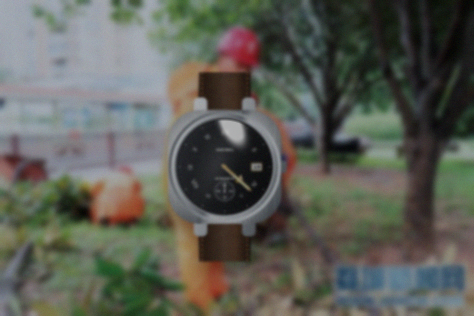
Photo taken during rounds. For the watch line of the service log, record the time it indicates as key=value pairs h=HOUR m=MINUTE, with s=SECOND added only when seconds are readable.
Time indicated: h=4 m=22
